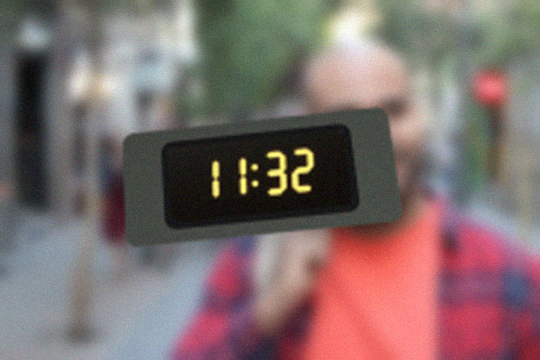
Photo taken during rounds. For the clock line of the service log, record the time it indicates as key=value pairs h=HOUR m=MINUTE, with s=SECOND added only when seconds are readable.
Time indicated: h=11 m=32
